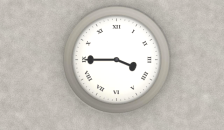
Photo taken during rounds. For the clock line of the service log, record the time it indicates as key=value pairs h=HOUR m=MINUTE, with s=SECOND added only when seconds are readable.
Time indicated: h=3 m=45
